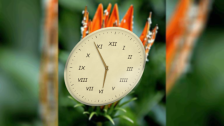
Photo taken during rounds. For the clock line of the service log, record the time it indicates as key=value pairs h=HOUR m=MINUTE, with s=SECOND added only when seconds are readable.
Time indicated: h=5 m=54
